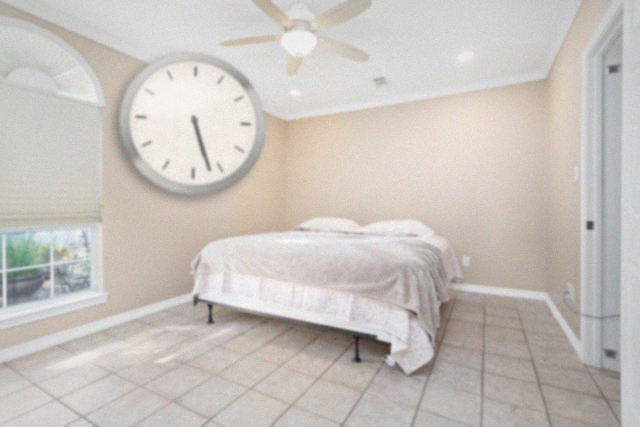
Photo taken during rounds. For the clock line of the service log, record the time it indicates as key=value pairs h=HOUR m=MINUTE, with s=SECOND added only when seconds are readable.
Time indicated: h=5 m=27
